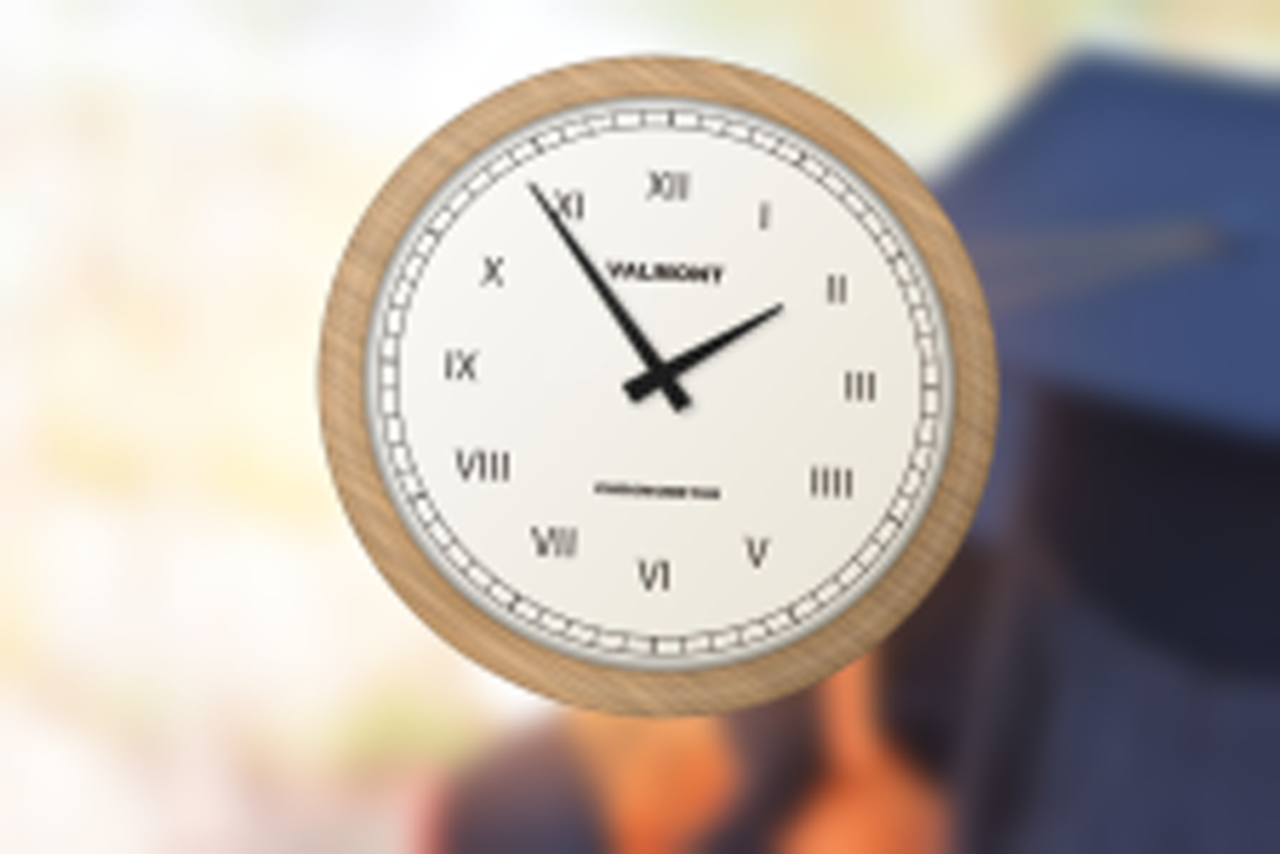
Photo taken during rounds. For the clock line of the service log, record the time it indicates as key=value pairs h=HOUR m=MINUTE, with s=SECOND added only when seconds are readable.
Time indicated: h=1 m=54
